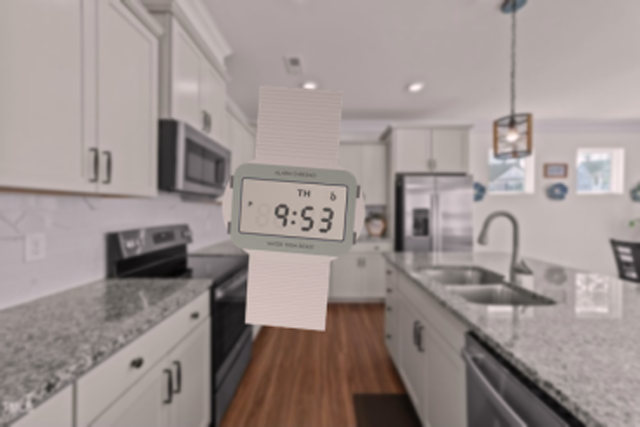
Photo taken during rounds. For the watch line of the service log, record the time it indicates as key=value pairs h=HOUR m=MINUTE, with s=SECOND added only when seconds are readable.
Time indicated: h=9 m=53
